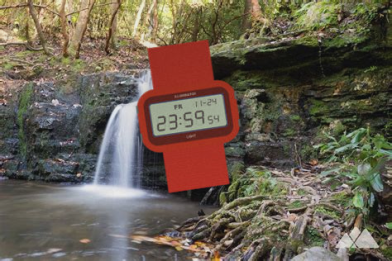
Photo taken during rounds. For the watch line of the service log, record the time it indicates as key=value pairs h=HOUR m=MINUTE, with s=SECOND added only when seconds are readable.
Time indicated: h=23 m=59 s=54
